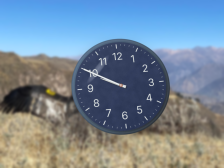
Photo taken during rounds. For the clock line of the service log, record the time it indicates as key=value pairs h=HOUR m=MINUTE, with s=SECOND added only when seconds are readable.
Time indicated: h=9 m=50
